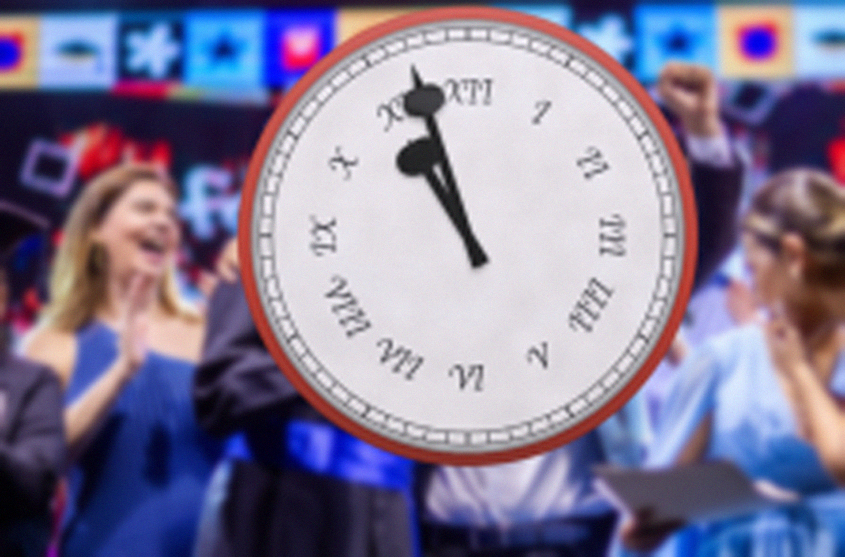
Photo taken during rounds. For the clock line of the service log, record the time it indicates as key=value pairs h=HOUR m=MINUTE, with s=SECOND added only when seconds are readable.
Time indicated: h=10 m=57
